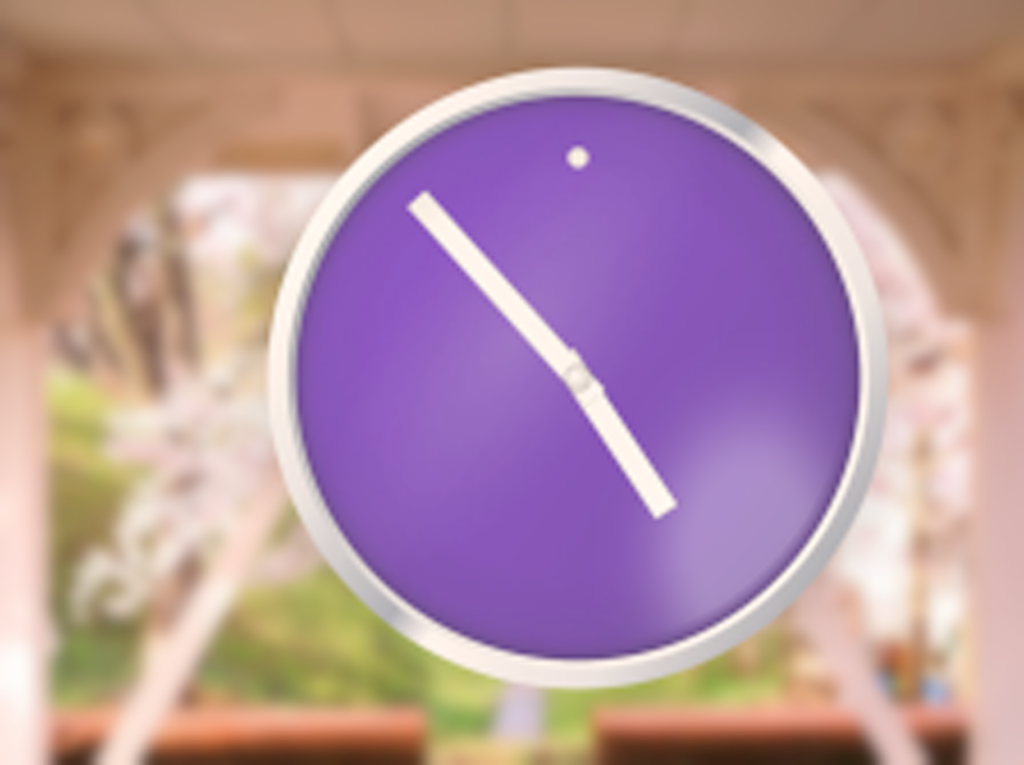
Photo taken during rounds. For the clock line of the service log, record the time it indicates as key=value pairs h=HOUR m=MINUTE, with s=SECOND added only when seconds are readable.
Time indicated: h=4 m=53
